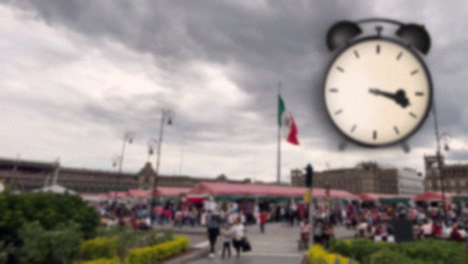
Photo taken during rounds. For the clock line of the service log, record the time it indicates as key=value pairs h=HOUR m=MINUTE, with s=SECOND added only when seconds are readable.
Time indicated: h=3 m=18
